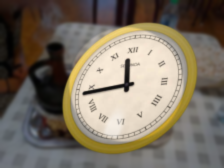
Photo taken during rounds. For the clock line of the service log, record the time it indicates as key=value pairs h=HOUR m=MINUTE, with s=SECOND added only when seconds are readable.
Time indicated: h=11 m=44
